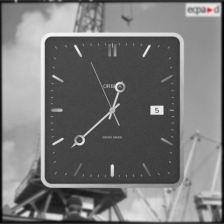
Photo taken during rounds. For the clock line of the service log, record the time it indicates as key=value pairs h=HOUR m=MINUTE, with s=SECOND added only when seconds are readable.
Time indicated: h=12 m=37 s=56
